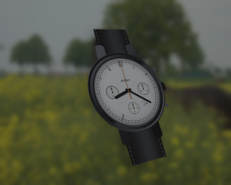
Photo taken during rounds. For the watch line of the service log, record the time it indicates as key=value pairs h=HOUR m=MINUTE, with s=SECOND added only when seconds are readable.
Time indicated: h=8 m=21
